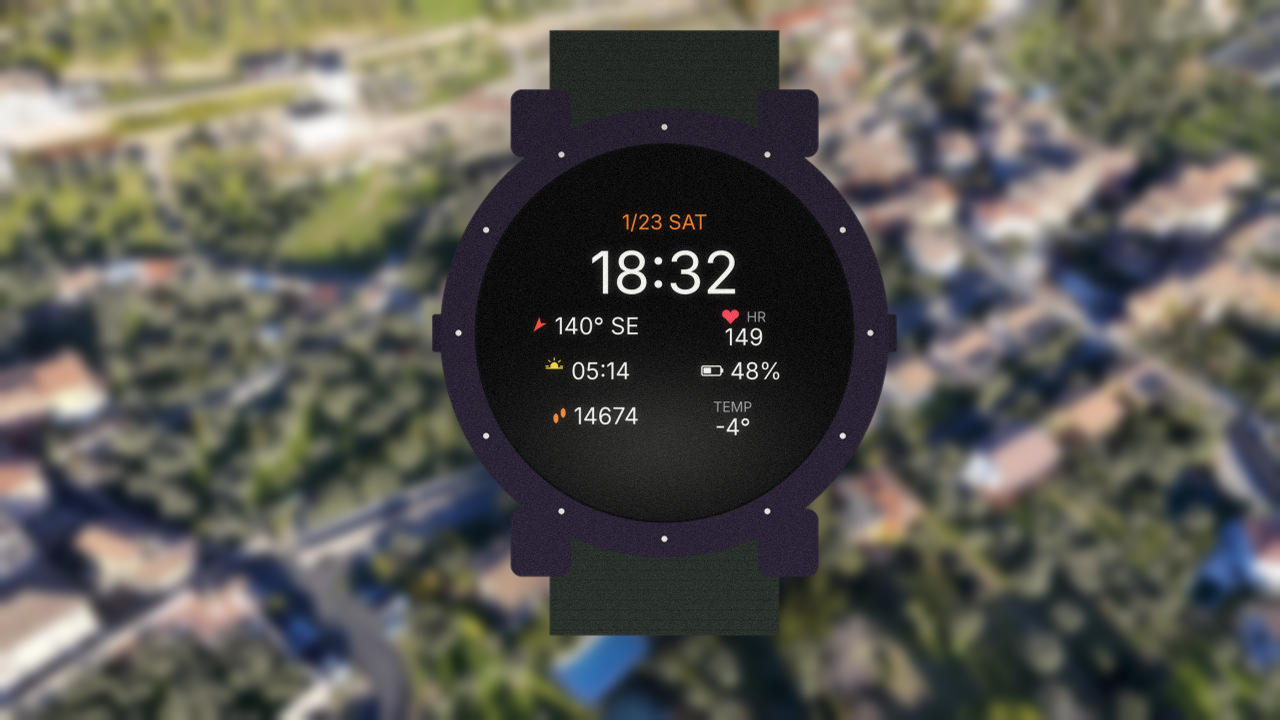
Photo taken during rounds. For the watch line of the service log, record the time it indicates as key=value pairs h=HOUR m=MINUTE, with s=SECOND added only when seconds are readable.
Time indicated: h=18 m=32
